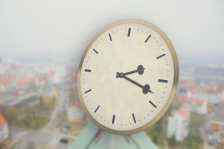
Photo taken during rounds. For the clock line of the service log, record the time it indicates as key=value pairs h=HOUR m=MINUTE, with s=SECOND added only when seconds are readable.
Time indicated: h=2 m=18
